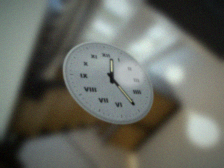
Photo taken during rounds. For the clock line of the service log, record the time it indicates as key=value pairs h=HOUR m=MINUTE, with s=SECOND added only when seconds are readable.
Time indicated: h=12 m=25
